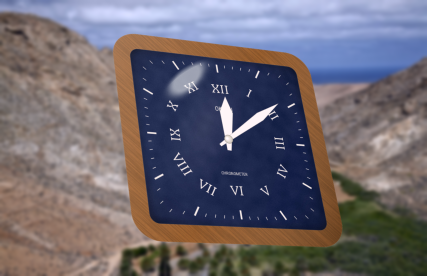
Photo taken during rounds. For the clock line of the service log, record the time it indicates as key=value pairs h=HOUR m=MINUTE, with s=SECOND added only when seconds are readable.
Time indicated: h=12 m=9
